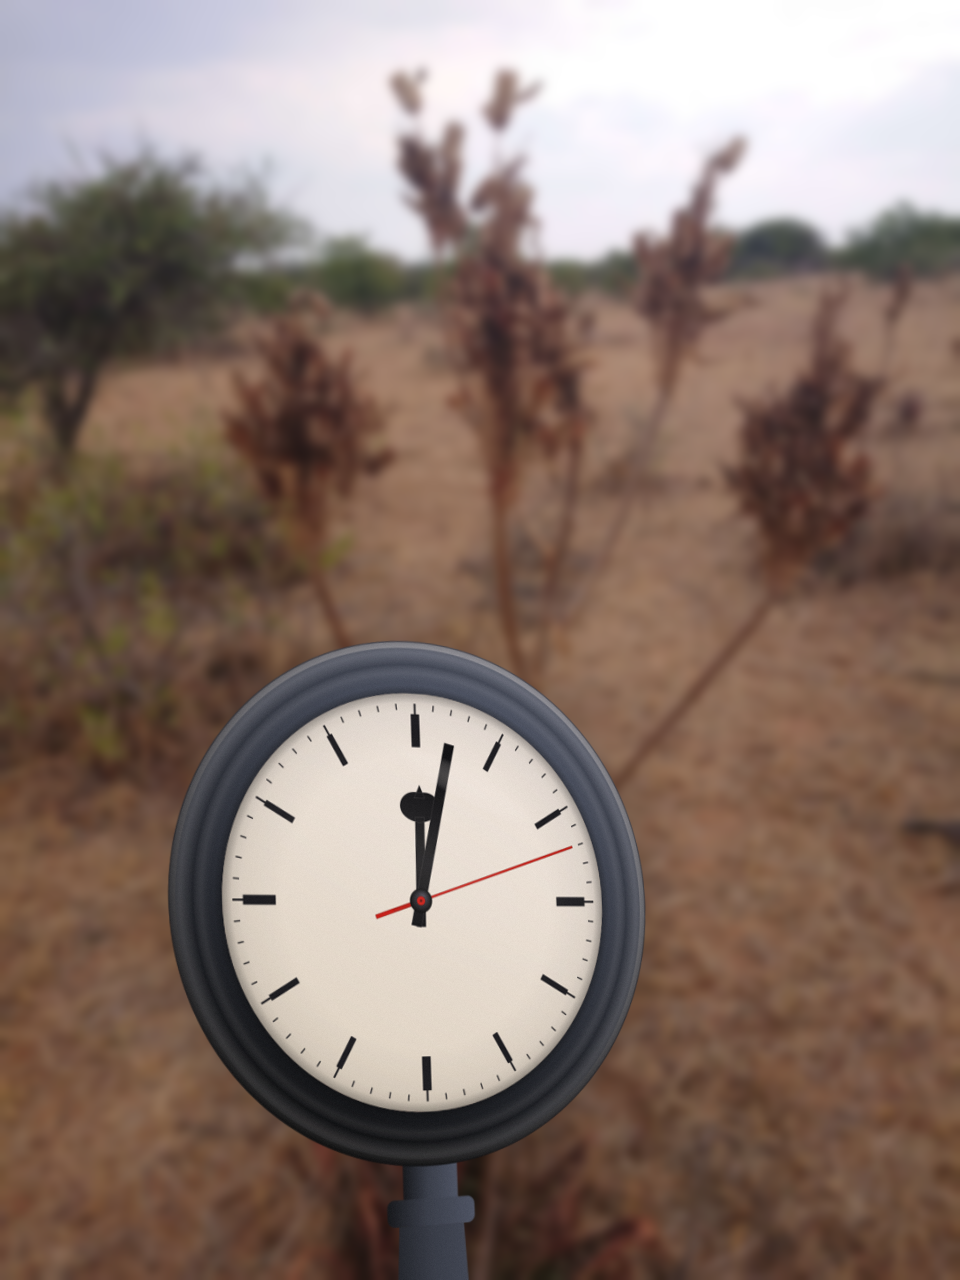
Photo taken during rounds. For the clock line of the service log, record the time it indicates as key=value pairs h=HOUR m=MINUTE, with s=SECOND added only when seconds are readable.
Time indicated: h=12 m=2 s=12
